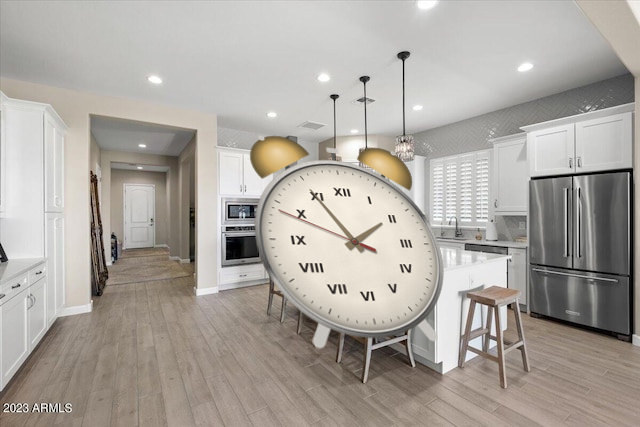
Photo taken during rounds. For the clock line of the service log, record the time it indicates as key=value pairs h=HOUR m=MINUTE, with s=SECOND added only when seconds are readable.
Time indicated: h=1 m=54 s=49
